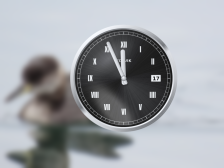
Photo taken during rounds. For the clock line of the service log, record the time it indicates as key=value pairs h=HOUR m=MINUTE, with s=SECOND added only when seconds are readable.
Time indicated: h=11 m=56
